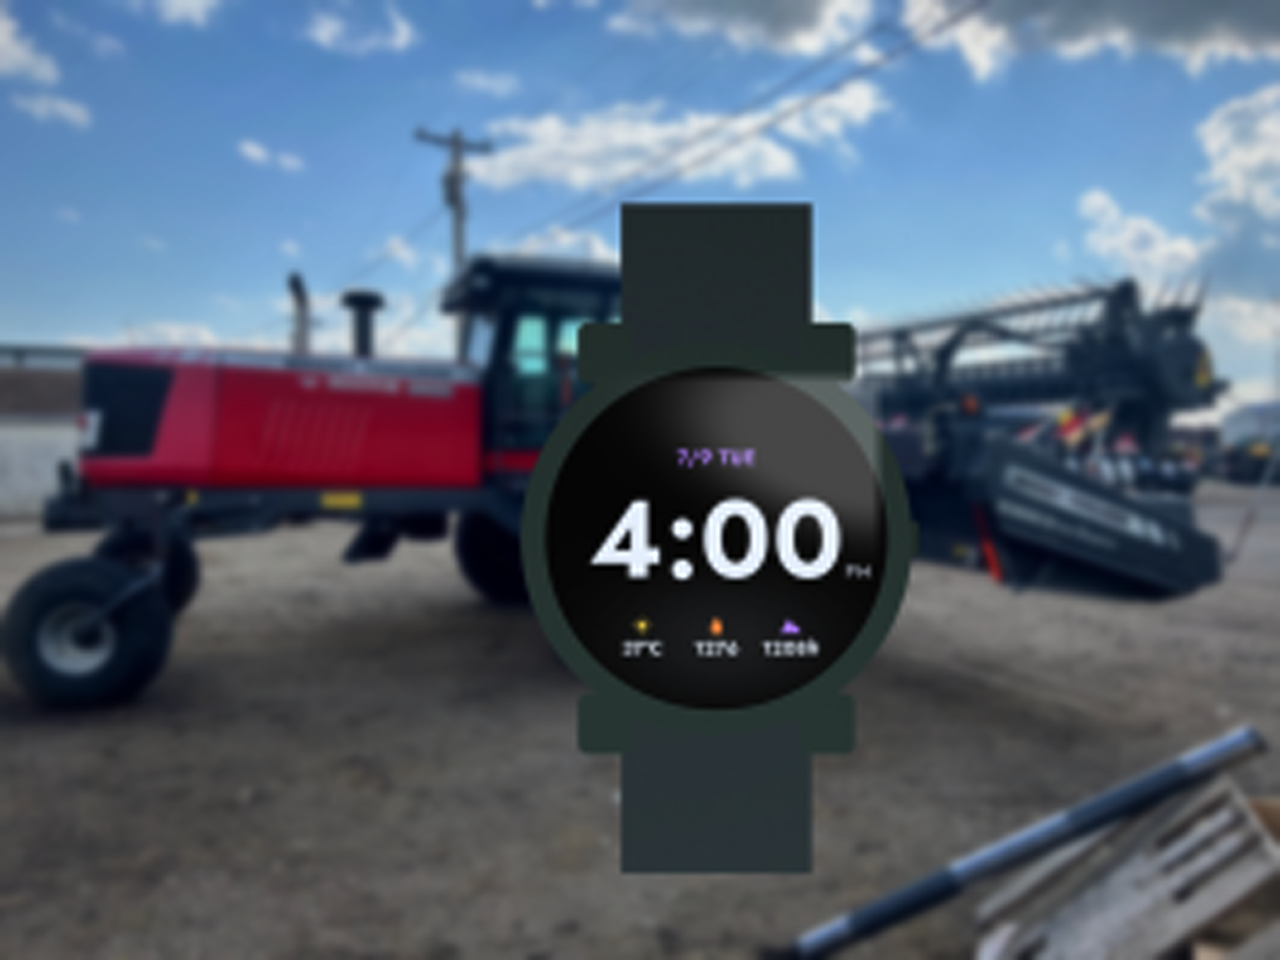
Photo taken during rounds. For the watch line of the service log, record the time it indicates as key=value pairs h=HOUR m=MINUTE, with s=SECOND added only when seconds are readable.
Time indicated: h=4 m=0
